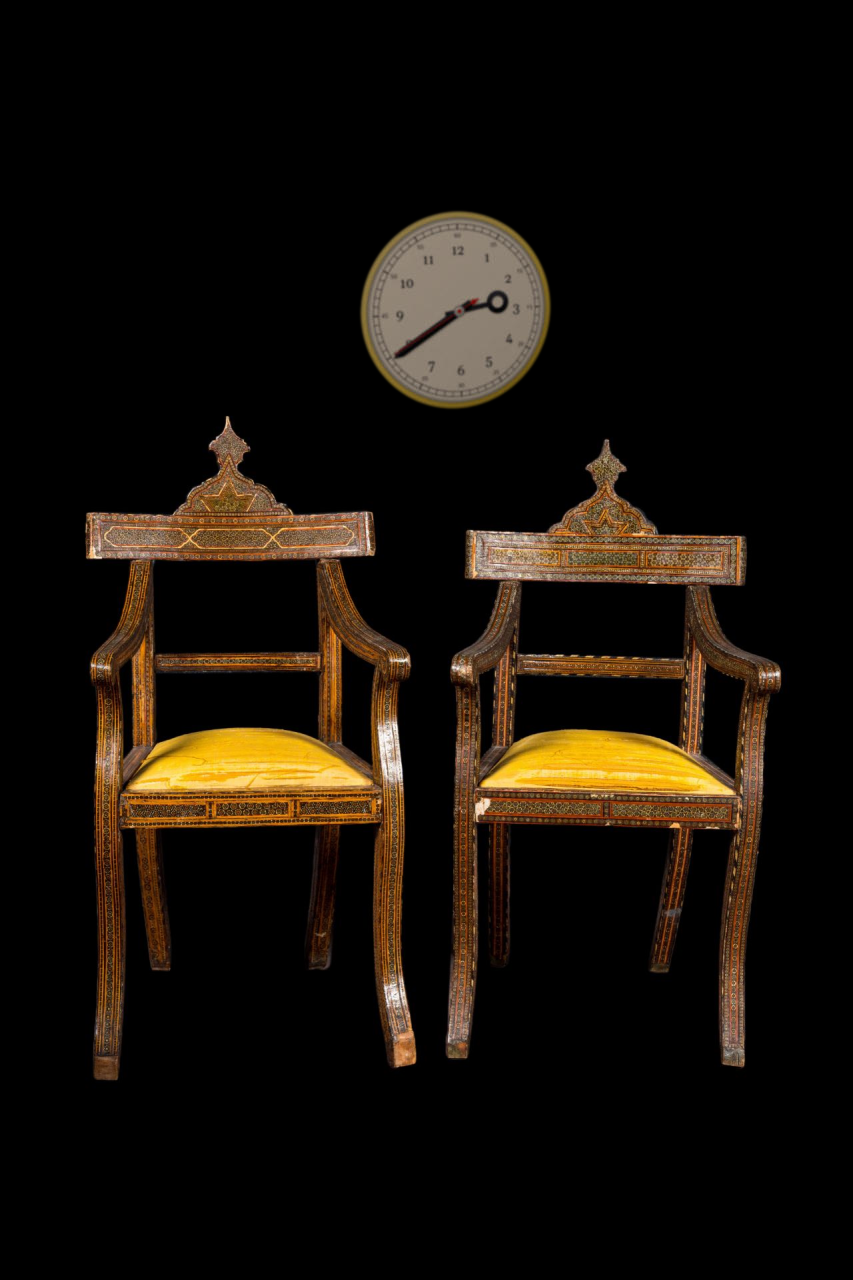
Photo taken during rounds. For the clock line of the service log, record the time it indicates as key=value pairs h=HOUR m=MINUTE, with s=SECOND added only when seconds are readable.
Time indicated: h=2 m=39 s=40
